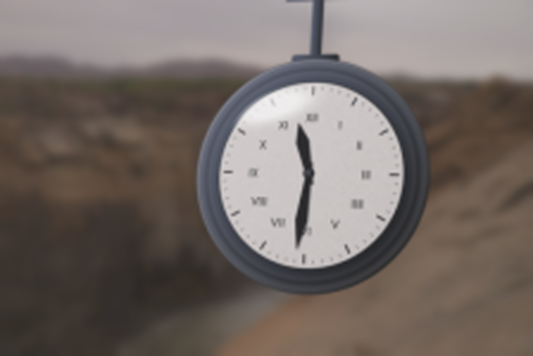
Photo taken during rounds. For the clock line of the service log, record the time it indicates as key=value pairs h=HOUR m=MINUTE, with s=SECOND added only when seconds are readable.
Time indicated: h=11 m=31
